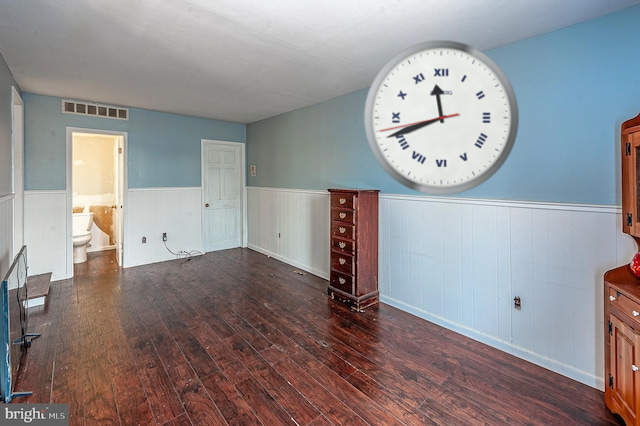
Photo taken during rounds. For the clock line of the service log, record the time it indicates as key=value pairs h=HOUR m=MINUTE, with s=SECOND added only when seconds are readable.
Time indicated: h=11 m=41 s=43
